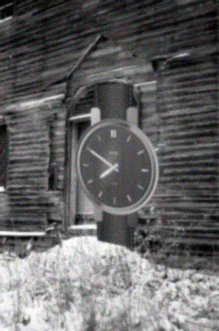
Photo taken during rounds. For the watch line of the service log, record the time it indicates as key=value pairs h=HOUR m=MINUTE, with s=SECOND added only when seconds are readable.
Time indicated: h=7 m=50
